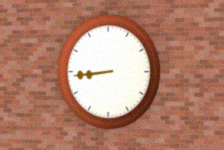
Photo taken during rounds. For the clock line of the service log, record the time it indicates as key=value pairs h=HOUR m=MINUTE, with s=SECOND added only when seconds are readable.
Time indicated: h=8 m=44
